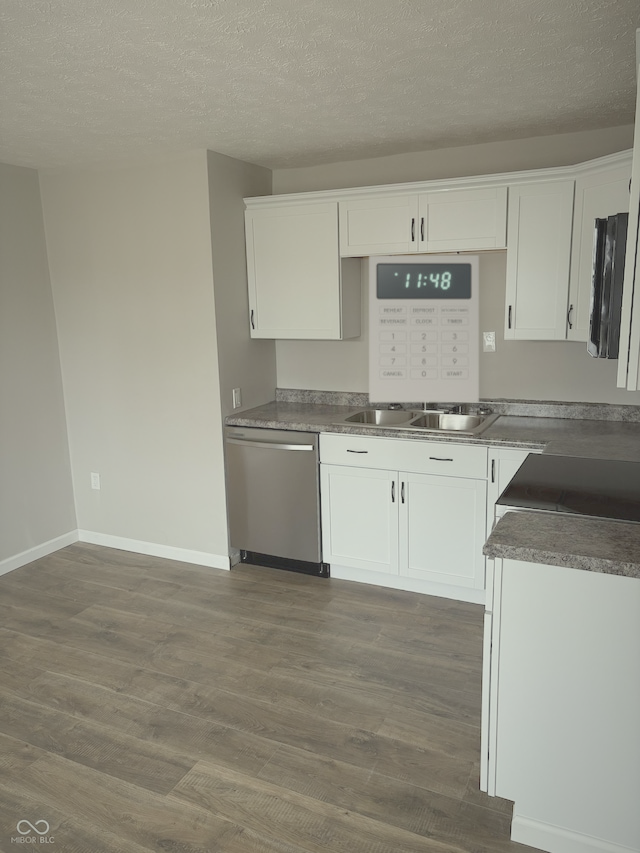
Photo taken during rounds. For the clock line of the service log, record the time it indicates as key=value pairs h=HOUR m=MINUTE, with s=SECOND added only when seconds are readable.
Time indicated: h=11 m=48
